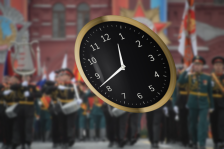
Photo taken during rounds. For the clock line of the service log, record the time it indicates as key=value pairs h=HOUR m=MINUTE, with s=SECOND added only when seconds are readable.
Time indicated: h=12 m=42
